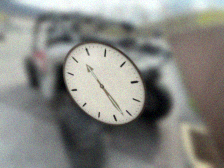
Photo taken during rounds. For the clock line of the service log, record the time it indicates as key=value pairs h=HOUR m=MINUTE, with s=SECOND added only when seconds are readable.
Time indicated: h=11 m=27
